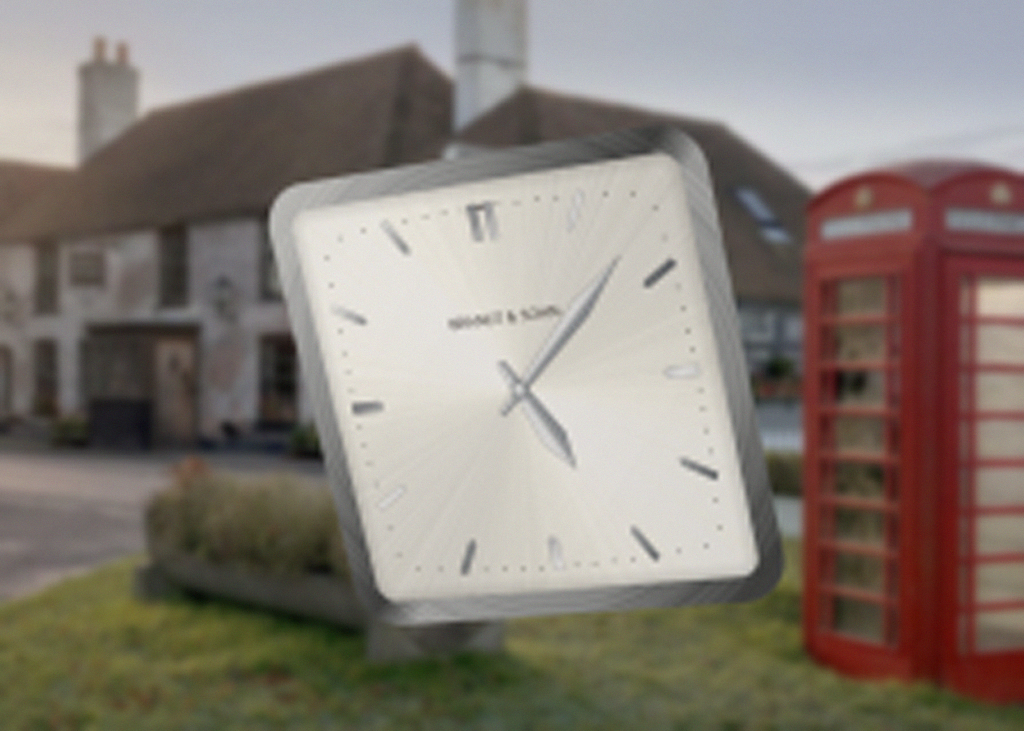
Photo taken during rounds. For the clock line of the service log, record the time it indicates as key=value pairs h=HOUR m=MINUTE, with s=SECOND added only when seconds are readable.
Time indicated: h=5 m=8
